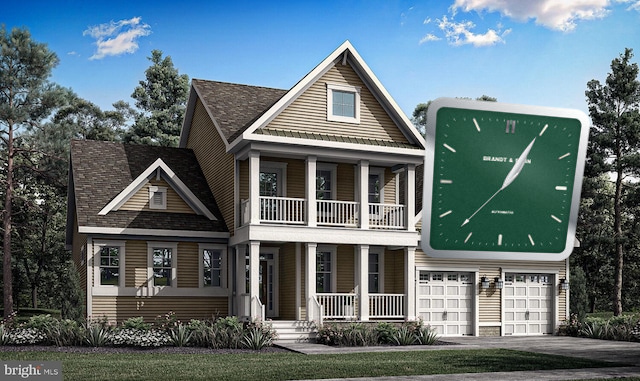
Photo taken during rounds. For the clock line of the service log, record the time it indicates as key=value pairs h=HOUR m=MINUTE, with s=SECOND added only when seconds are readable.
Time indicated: h=1 m=4 s=37
